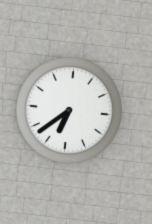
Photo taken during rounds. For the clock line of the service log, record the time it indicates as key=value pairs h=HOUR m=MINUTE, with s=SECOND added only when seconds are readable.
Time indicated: h=6 m=38
